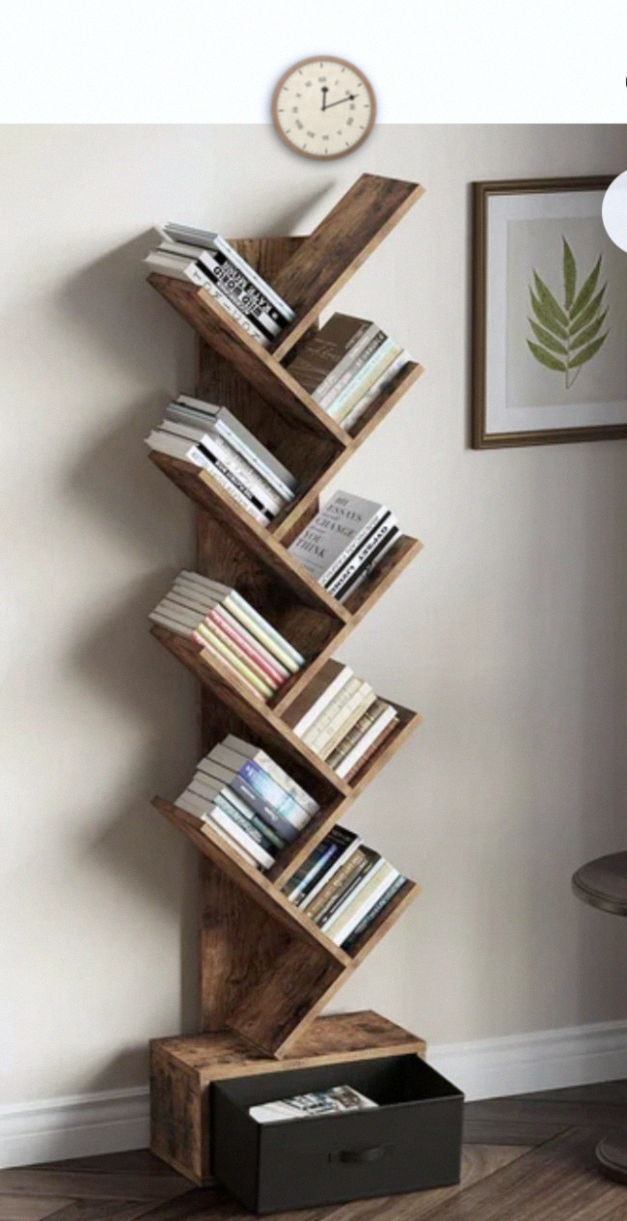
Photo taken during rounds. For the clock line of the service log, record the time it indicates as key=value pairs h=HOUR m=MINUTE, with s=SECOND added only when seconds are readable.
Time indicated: h=12 m=12
